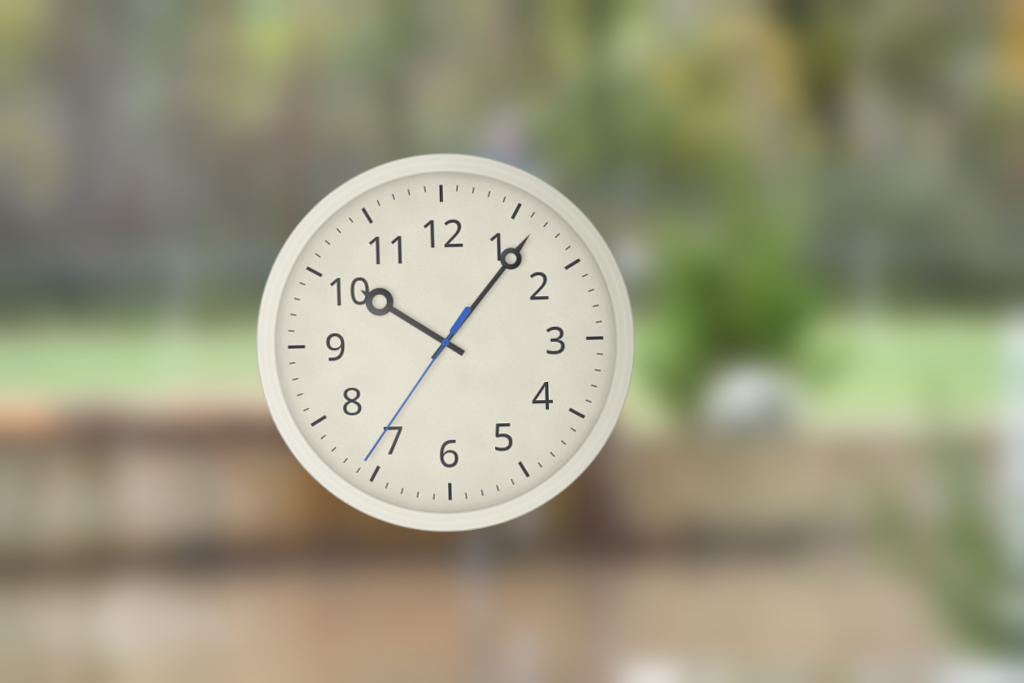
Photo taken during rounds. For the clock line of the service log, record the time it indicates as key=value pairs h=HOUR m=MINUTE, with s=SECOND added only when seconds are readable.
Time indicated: h=10 m=6 s=36
